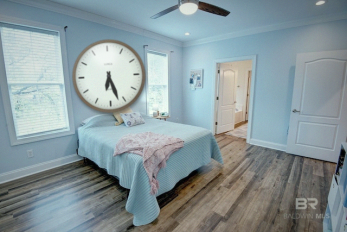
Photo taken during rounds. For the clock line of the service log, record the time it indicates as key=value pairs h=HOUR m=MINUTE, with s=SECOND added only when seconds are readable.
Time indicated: h=6 m=27
